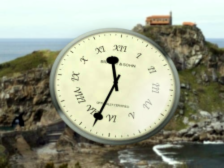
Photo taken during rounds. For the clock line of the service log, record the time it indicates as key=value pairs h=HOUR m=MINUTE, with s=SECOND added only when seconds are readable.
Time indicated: h=11 m=33
